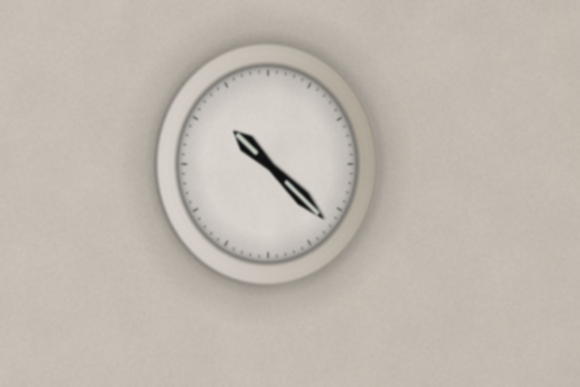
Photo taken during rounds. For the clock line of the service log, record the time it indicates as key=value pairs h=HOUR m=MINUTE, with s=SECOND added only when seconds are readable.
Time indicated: h=10 m=22
